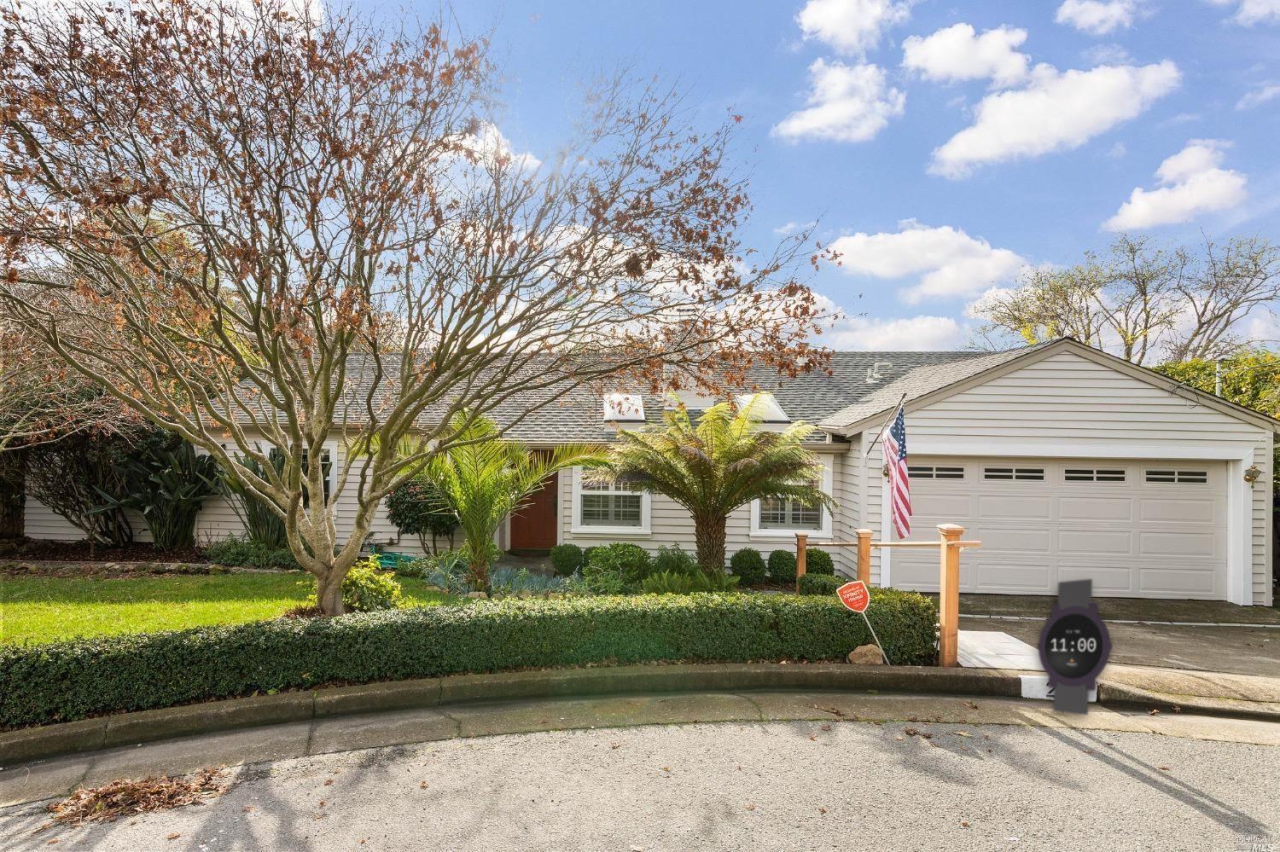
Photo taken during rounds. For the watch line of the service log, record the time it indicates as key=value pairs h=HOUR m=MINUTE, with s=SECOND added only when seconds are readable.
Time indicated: h=11 m=0
